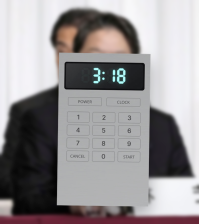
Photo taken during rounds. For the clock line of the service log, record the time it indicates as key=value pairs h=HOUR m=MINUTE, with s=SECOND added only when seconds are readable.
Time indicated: h=3 m=18
